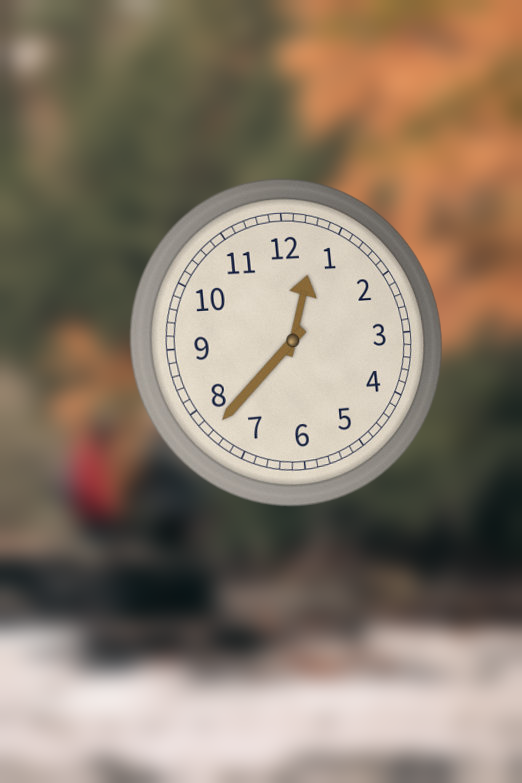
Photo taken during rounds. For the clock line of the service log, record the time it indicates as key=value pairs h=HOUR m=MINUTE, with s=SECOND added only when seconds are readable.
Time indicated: h=12 m=38
